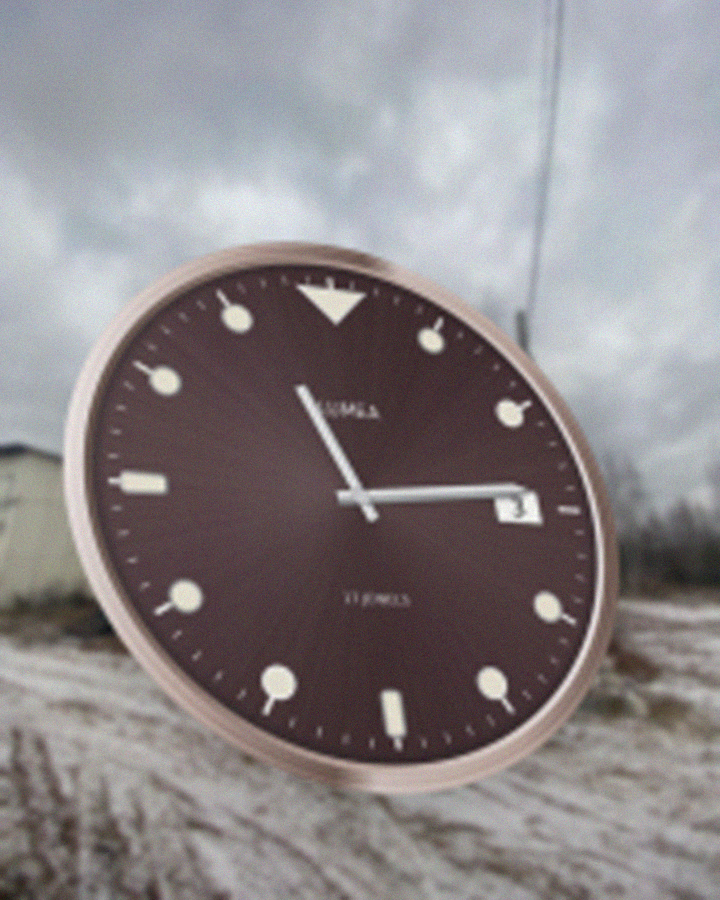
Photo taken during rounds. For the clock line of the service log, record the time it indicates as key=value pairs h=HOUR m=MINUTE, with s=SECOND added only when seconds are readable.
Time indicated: h=11 m=14
